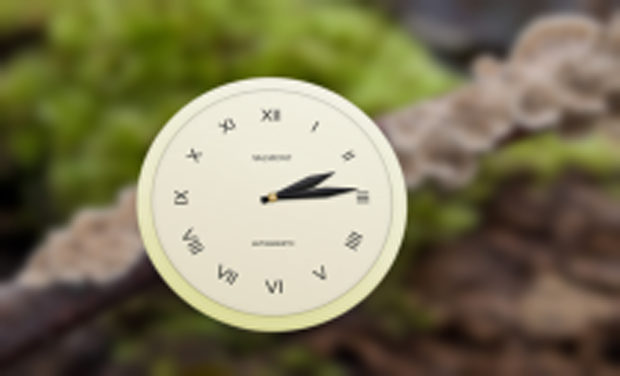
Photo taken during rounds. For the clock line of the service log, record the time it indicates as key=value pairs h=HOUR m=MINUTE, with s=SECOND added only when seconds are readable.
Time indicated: h=2 m=14
